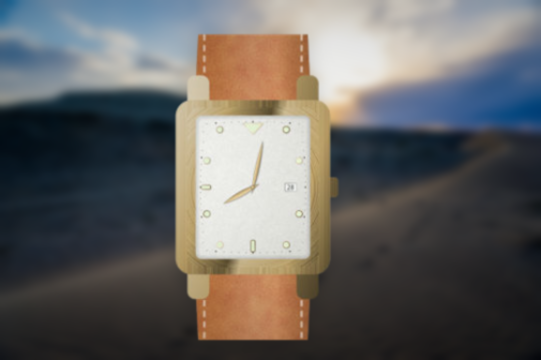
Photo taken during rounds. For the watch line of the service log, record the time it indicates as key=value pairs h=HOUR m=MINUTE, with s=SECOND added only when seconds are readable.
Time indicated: h=8 m=2
